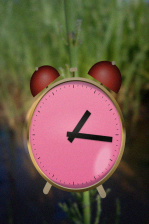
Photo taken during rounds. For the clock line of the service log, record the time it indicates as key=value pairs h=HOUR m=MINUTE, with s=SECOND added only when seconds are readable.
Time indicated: h=1 m=16
